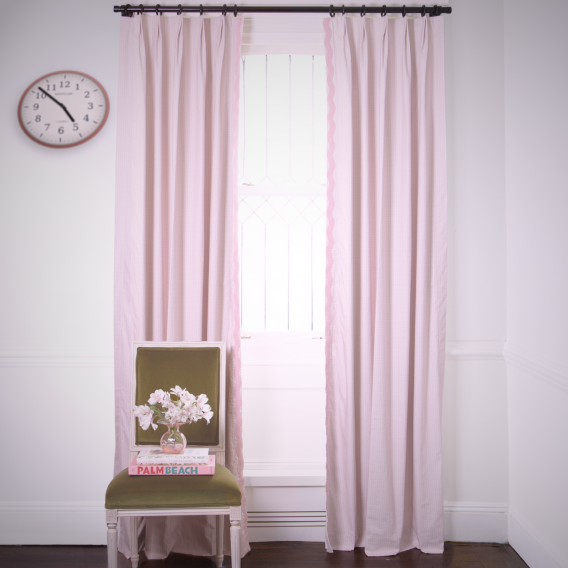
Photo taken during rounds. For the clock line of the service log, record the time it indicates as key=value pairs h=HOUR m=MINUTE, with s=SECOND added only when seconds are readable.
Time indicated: h=4 m=52
